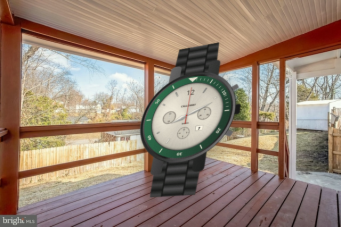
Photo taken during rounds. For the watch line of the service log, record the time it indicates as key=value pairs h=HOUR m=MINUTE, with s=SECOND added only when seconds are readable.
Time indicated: h=8 m=11
